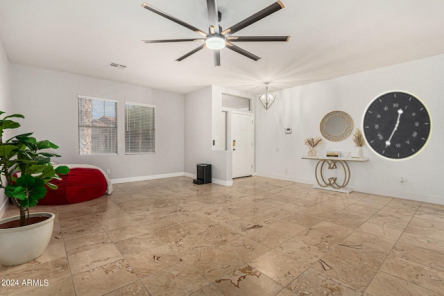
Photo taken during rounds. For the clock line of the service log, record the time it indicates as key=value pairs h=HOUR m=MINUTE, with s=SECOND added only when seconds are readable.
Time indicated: h=12 m=35
